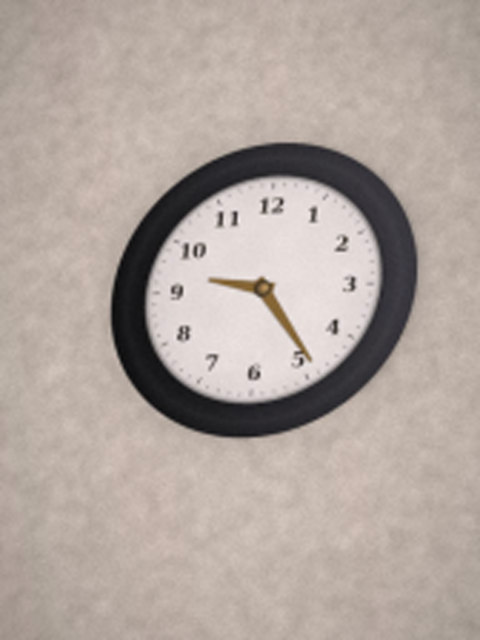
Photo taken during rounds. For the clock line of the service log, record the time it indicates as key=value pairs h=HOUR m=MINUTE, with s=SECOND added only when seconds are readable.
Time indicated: h=9 m=24
